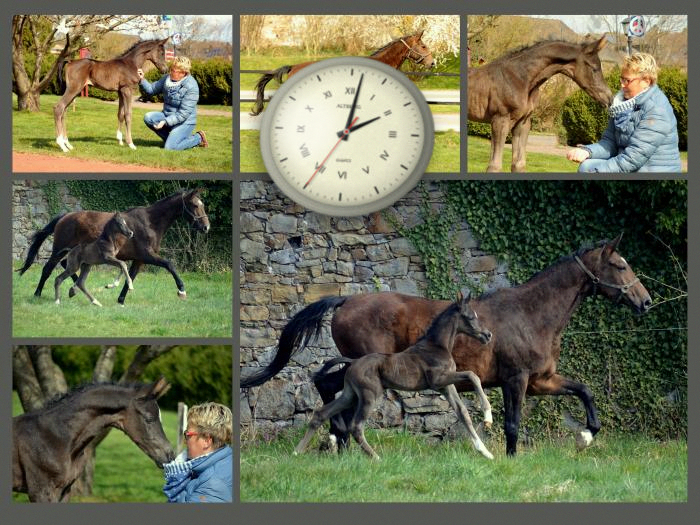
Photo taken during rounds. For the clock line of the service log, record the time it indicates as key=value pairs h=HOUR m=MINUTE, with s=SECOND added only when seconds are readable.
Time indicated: h=2 m=1 s=35
